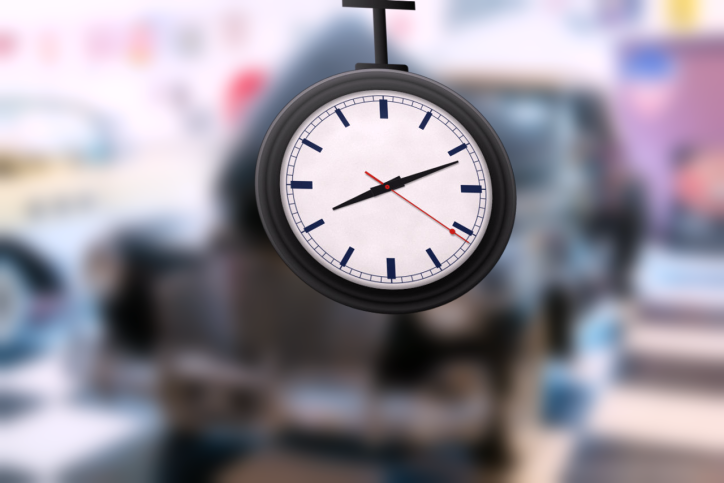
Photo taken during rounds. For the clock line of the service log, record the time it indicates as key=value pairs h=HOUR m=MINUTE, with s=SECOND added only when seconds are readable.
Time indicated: h=8 m=11 s=21
